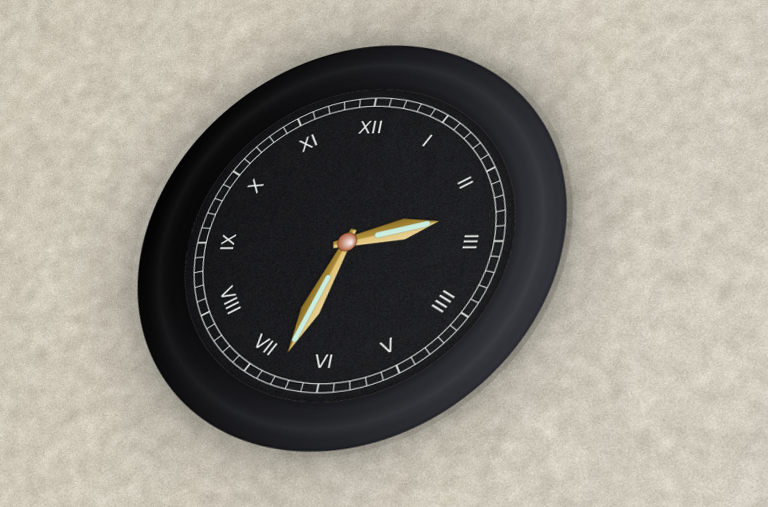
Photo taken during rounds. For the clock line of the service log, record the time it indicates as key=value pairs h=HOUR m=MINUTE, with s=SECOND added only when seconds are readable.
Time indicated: h=2 m=33
